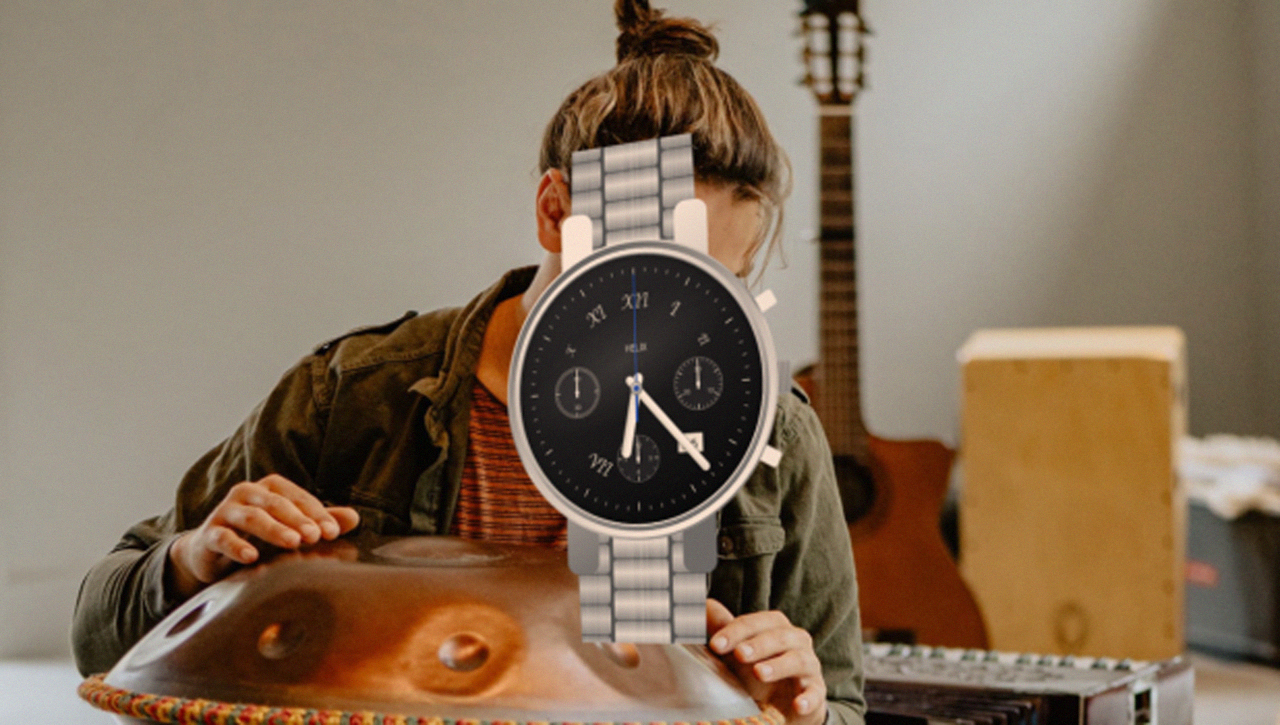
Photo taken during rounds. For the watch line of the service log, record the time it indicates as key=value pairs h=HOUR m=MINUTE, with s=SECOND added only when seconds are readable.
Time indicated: h=6 m=23
